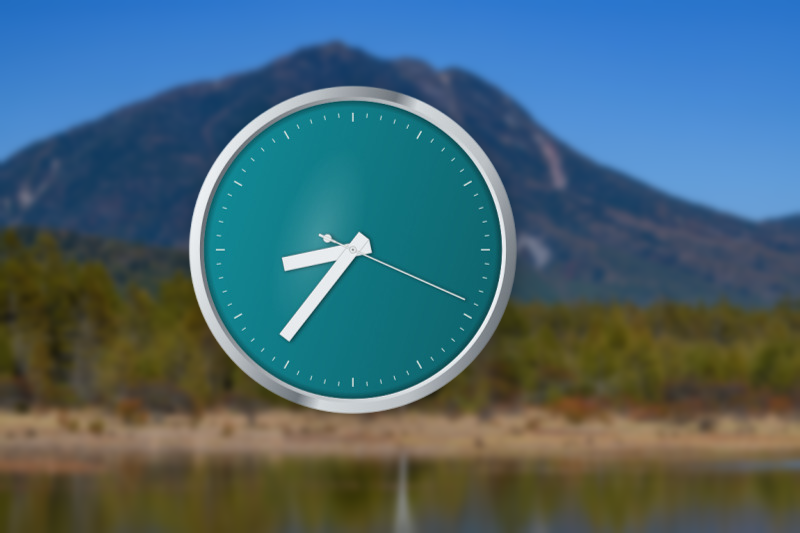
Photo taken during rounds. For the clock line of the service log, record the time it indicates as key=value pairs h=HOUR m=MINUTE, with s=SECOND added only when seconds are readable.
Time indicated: h=8 m=36 s=19
